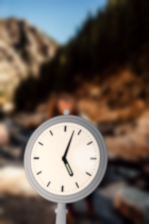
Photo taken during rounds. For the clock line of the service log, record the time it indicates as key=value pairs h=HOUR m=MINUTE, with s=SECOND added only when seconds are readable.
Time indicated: h=5 m=3
